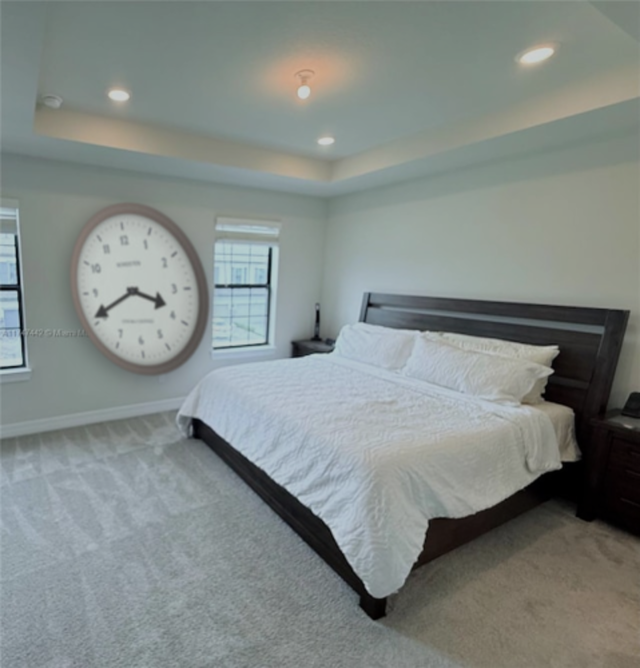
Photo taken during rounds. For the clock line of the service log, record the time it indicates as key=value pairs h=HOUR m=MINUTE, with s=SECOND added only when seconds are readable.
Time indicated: h=3 m=41
